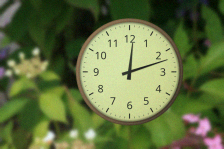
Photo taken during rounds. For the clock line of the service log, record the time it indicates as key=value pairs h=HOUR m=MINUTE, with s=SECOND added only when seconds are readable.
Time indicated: h=12 m=12
